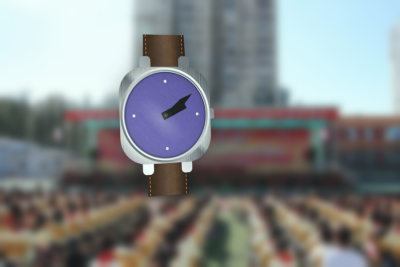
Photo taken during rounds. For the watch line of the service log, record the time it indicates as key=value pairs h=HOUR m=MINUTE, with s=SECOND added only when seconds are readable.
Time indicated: h=2 m=9
